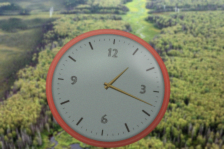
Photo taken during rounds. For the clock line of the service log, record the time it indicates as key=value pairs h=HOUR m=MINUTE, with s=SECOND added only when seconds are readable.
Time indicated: h=1 m=18
